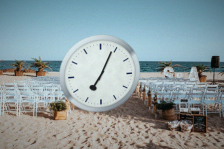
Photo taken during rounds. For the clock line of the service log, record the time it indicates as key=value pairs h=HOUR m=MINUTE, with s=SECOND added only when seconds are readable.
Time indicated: h=7 m=4
